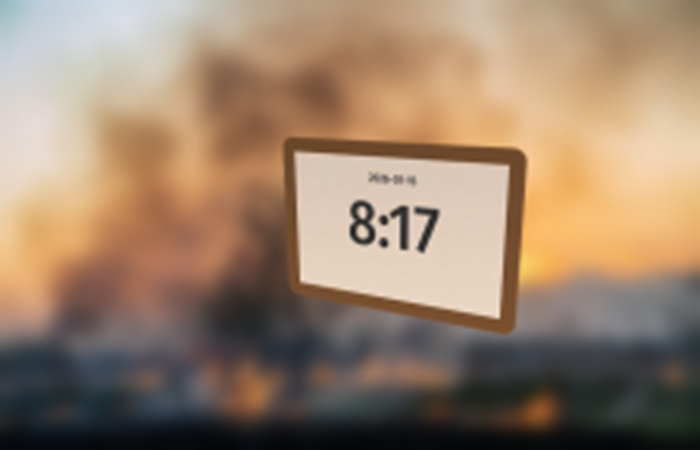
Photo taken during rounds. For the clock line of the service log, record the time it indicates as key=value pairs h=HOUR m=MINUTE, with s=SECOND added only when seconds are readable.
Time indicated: h=8 m=17
